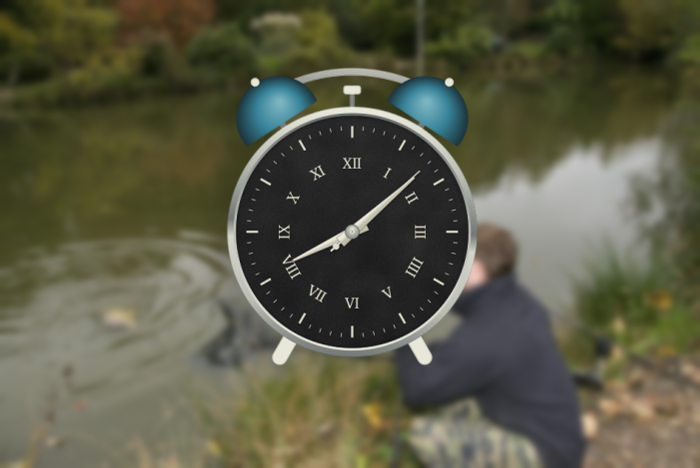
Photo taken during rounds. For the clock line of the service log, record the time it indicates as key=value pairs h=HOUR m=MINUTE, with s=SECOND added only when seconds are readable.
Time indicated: h=8 m=8 s=8
